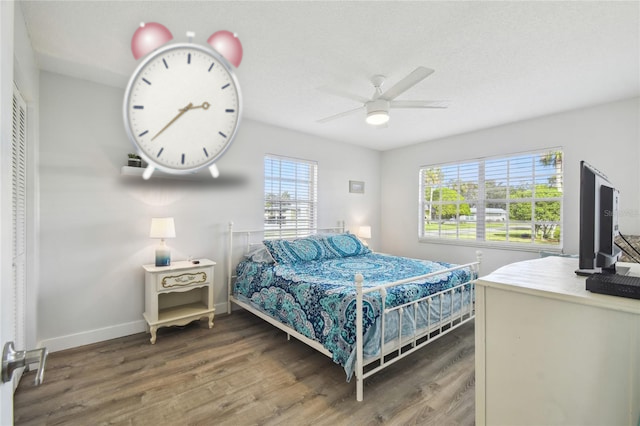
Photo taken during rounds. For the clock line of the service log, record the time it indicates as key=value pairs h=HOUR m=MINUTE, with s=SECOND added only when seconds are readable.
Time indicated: h=2 m=38
